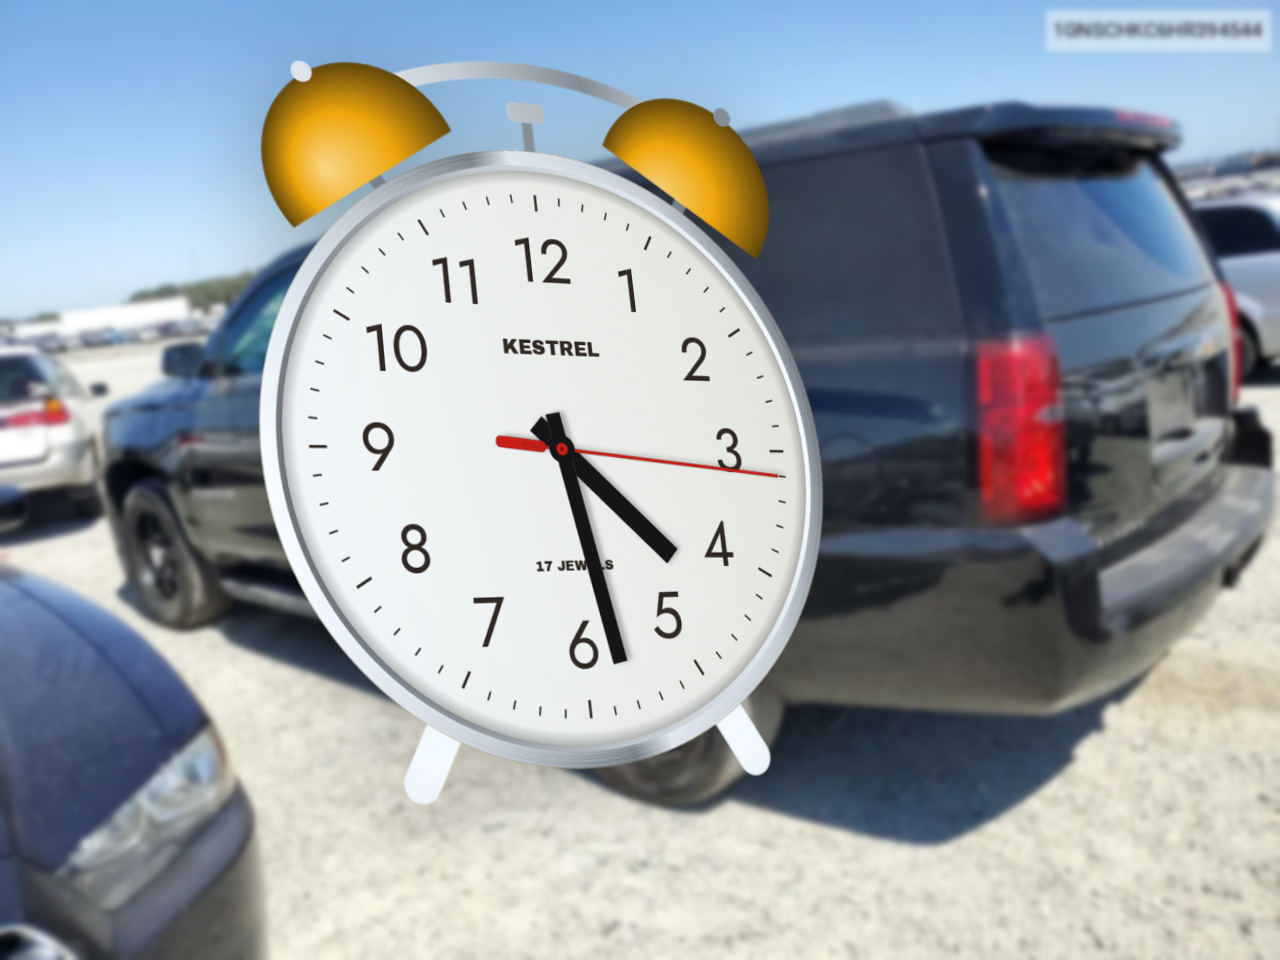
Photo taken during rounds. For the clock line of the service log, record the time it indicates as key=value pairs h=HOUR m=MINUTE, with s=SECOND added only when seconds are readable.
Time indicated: h=4 m=28 s=16
